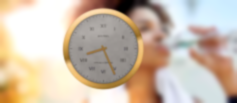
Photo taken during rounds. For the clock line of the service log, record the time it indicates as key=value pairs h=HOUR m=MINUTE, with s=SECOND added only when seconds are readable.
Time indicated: h=8 m=26
